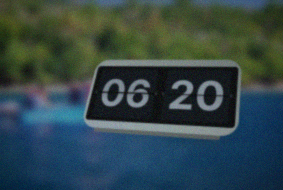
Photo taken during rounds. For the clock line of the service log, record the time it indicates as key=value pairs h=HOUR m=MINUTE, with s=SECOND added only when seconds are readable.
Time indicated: h=6 m=20
